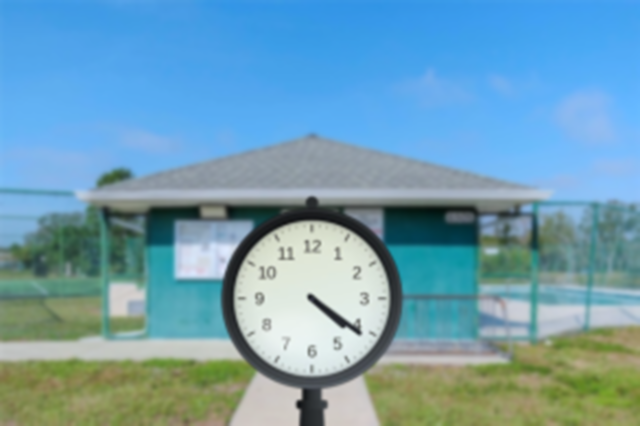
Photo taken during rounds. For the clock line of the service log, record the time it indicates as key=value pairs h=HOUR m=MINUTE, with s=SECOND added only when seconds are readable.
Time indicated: h=4 m=21
